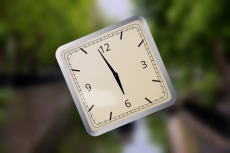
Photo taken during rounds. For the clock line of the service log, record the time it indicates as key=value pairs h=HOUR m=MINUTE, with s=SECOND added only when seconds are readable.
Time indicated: h=5 m=58
